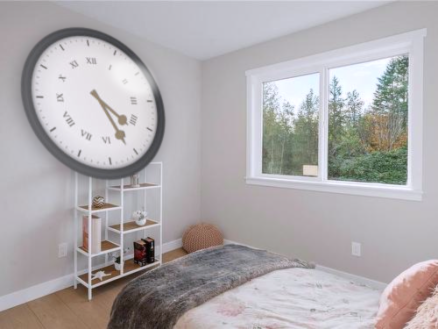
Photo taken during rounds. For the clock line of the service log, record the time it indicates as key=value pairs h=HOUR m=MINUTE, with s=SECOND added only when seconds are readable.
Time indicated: h=4 m=26
